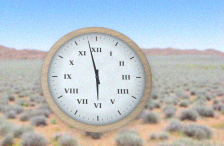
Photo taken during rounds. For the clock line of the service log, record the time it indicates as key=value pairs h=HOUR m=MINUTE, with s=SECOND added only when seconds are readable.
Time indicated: h=5 m=58
